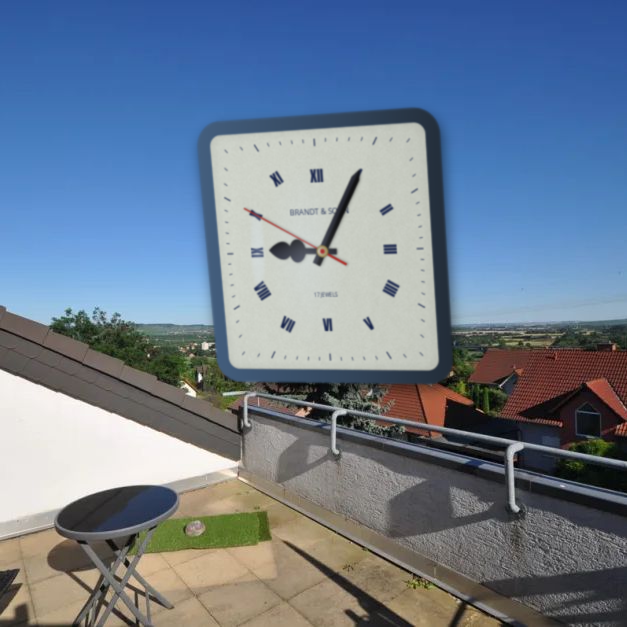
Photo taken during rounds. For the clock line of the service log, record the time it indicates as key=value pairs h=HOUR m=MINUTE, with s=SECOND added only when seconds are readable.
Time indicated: h=9 m=4 s=50
